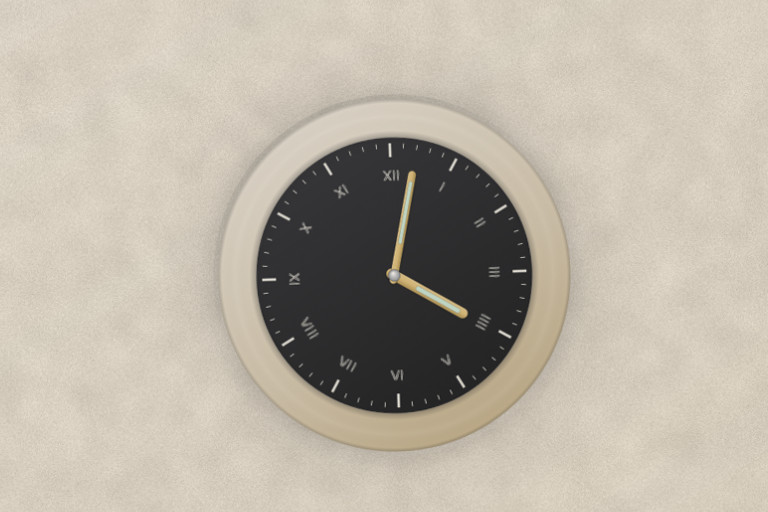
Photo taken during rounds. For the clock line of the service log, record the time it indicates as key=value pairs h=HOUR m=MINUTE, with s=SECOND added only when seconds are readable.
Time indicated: h=4 m=2
